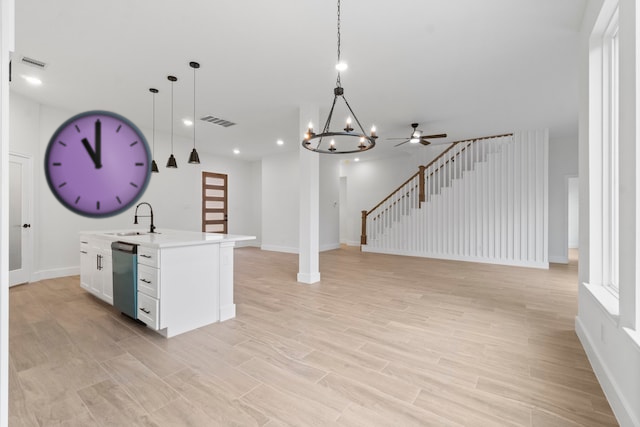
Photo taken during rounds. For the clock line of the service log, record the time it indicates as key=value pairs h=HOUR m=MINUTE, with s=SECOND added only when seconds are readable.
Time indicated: h=11 m=0
